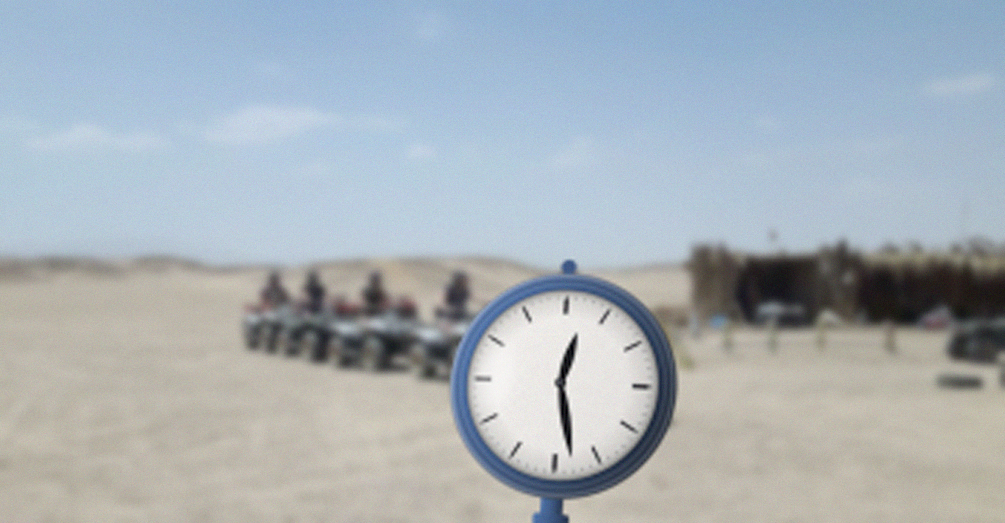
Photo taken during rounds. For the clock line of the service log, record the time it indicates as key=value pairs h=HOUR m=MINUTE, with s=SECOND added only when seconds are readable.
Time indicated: h=12 m=28
